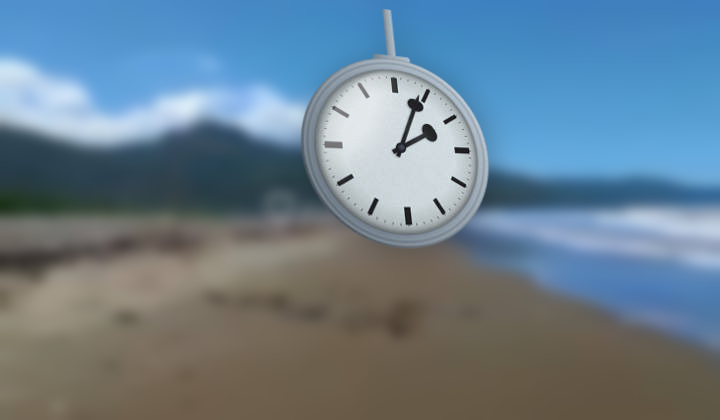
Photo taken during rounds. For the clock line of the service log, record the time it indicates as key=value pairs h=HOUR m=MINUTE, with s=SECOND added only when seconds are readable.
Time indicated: h=2 m=4
